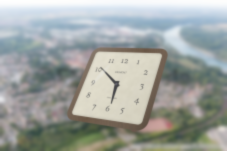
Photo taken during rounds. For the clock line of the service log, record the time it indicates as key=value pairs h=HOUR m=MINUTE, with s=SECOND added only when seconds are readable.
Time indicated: h=5 m=51
